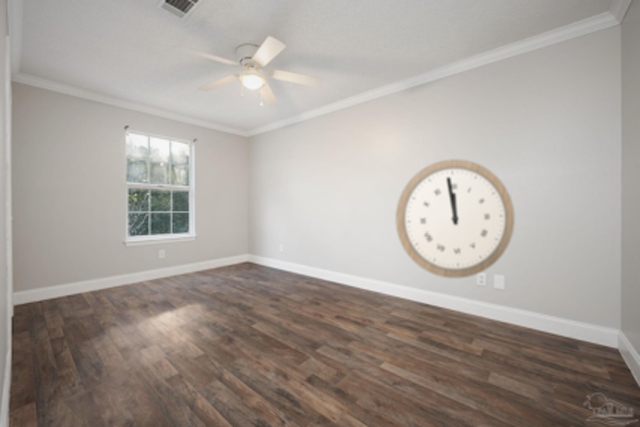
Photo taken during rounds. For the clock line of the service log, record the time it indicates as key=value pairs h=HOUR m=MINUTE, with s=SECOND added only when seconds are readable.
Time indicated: h=11 m=59
